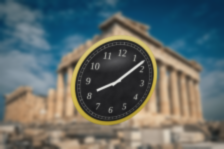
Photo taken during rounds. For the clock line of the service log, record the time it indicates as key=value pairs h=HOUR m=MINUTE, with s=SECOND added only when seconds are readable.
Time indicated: h=8 m=8
